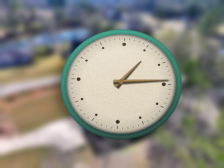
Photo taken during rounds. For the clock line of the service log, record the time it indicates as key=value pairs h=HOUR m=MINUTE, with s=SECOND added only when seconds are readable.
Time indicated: h=1 m=14
